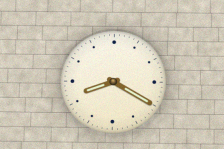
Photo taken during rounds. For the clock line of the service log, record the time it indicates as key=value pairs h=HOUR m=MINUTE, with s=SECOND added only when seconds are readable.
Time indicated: h=8 m=20
